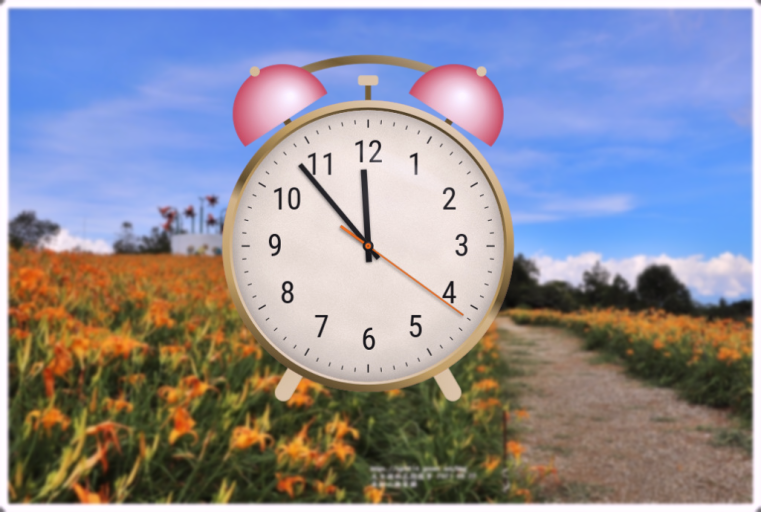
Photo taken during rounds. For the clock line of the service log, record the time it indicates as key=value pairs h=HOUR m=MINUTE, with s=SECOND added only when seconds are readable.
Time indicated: h=11 m=53 s=21
